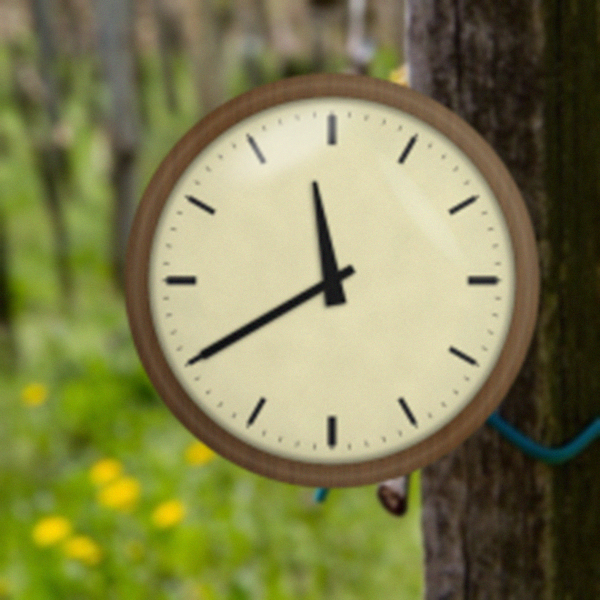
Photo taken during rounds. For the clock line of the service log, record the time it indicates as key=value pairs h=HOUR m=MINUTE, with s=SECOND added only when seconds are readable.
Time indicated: h=11 m=40
